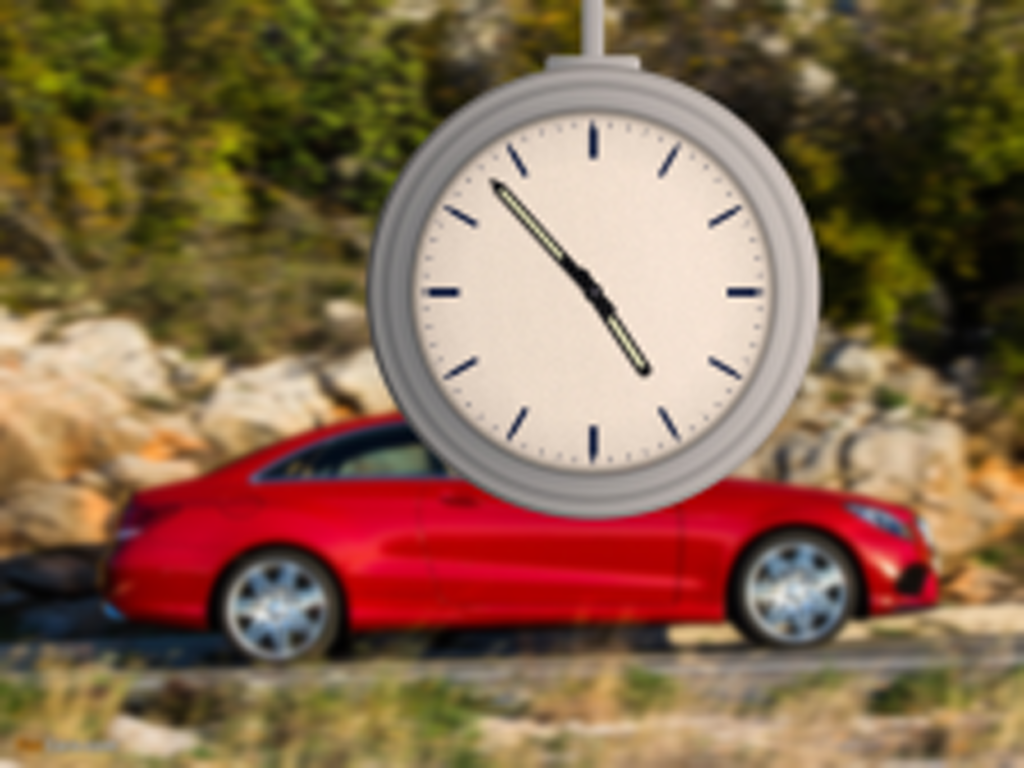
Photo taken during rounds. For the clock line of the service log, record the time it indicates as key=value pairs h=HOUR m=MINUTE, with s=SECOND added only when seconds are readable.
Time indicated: h=4 m=53
